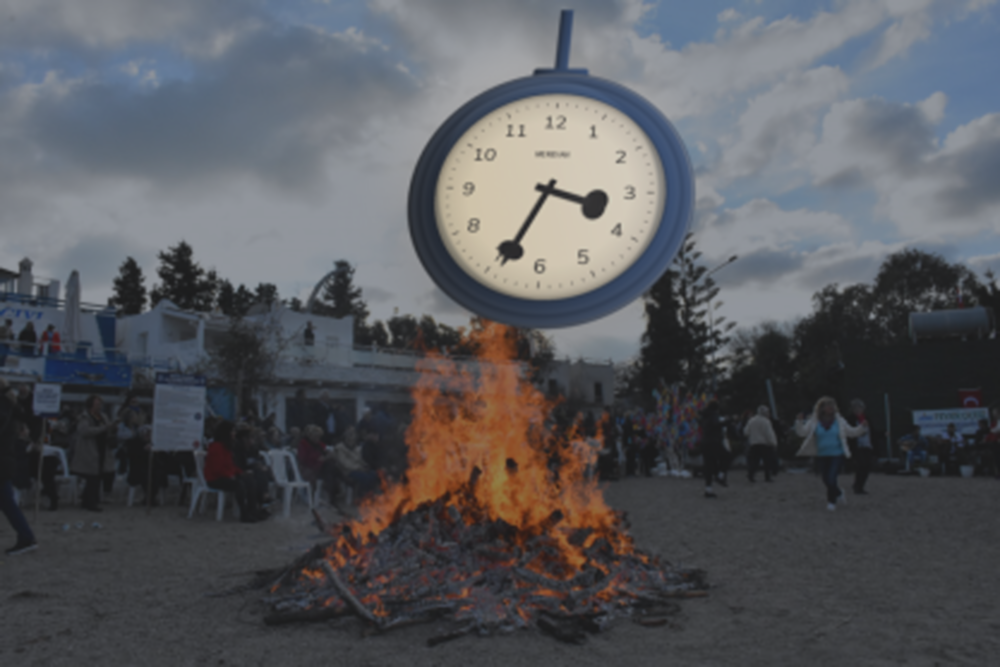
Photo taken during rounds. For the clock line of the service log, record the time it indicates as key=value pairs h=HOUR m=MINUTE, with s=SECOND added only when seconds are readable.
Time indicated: h=3 m=34
